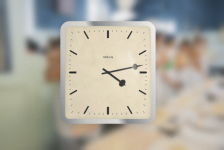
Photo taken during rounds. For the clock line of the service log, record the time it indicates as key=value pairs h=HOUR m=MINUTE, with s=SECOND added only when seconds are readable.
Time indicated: h=4 m=13
